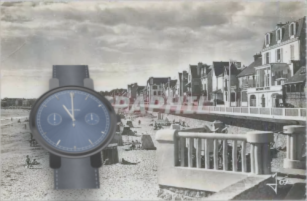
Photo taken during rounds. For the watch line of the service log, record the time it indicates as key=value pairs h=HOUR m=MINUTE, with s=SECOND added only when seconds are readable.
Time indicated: h=11 m=0
